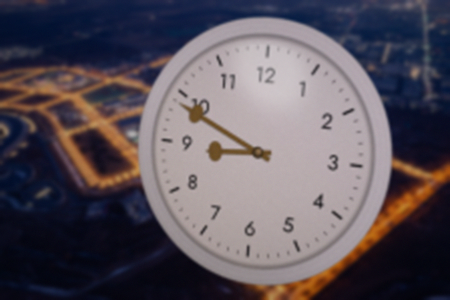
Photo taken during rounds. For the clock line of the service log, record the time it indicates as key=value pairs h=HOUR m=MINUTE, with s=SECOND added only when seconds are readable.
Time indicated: h=8 m=49
